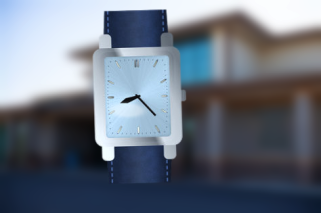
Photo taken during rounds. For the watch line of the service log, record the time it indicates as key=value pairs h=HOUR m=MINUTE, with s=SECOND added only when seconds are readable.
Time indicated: h=8 m=23
